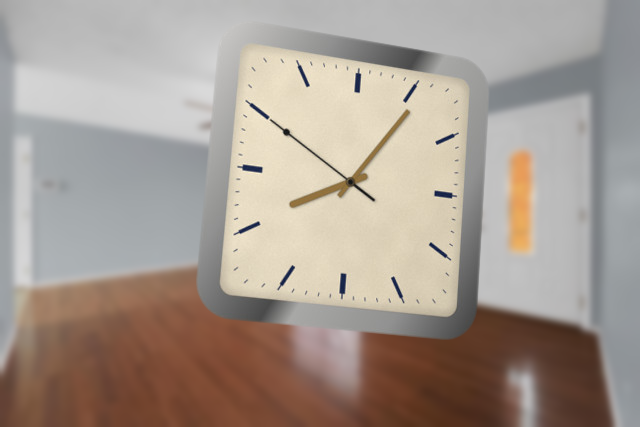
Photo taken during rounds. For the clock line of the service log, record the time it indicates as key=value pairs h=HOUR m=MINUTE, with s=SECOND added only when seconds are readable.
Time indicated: h=8 m=5 s=50
